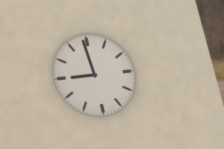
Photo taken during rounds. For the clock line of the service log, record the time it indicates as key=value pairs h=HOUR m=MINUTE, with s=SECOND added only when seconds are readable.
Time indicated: h=8 m=59
